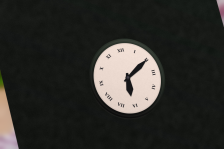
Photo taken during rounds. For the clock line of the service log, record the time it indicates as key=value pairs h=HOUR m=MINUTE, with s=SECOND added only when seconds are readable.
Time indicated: h=6 m=10
